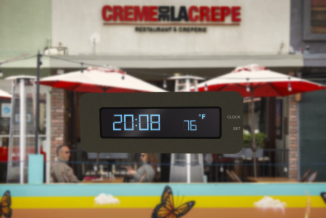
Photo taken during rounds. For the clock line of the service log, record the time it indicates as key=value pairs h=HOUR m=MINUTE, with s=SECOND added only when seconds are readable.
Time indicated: h=20 m=8
